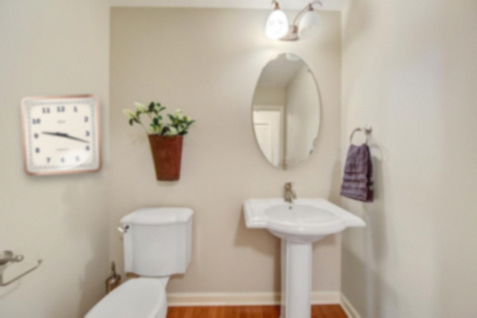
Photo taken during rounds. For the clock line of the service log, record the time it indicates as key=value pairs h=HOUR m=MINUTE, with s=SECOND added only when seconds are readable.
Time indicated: h=9 m=18
